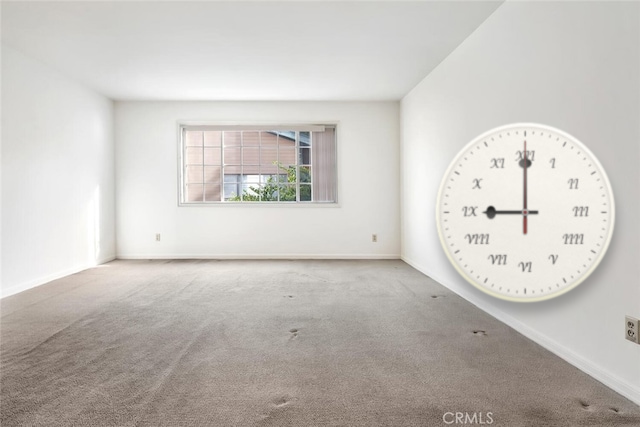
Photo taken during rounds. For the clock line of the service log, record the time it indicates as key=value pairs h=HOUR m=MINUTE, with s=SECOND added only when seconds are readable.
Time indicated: h=9 m=0 s=0
